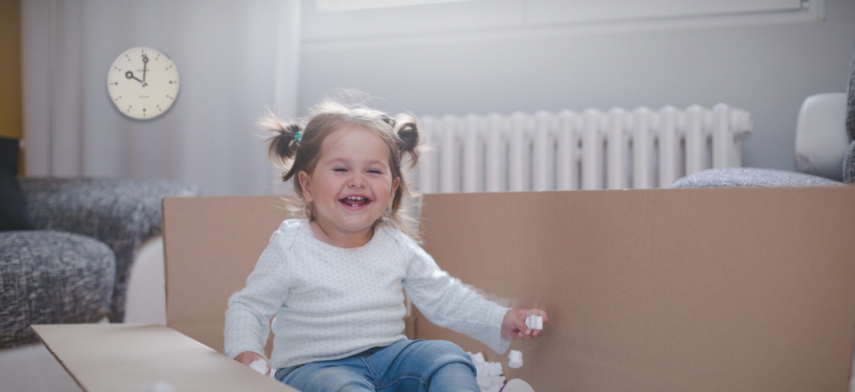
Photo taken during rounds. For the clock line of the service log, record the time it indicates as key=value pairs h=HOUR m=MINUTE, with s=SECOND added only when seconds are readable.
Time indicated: h=10 m=1
